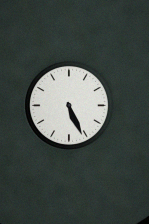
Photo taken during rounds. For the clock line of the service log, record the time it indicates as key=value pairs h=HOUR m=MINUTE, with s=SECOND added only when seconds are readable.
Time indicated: h=5 m=26
